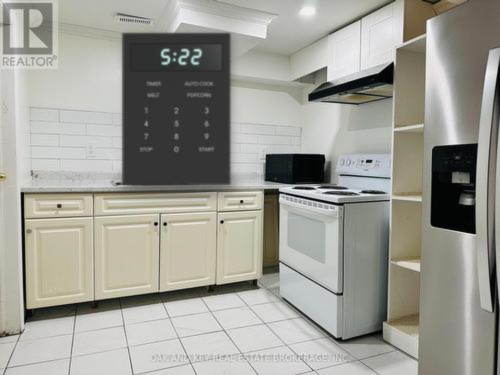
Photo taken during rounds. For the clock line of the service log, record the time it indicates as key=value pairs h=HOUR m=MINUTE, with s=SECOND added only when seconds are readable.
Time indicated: h=5 m=22
